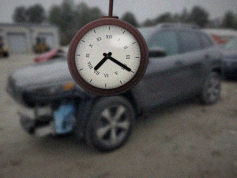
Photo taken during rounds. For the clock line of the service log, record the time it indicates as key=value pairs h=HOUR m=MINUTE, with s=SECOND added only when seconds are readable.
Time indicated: h=7 m=20
